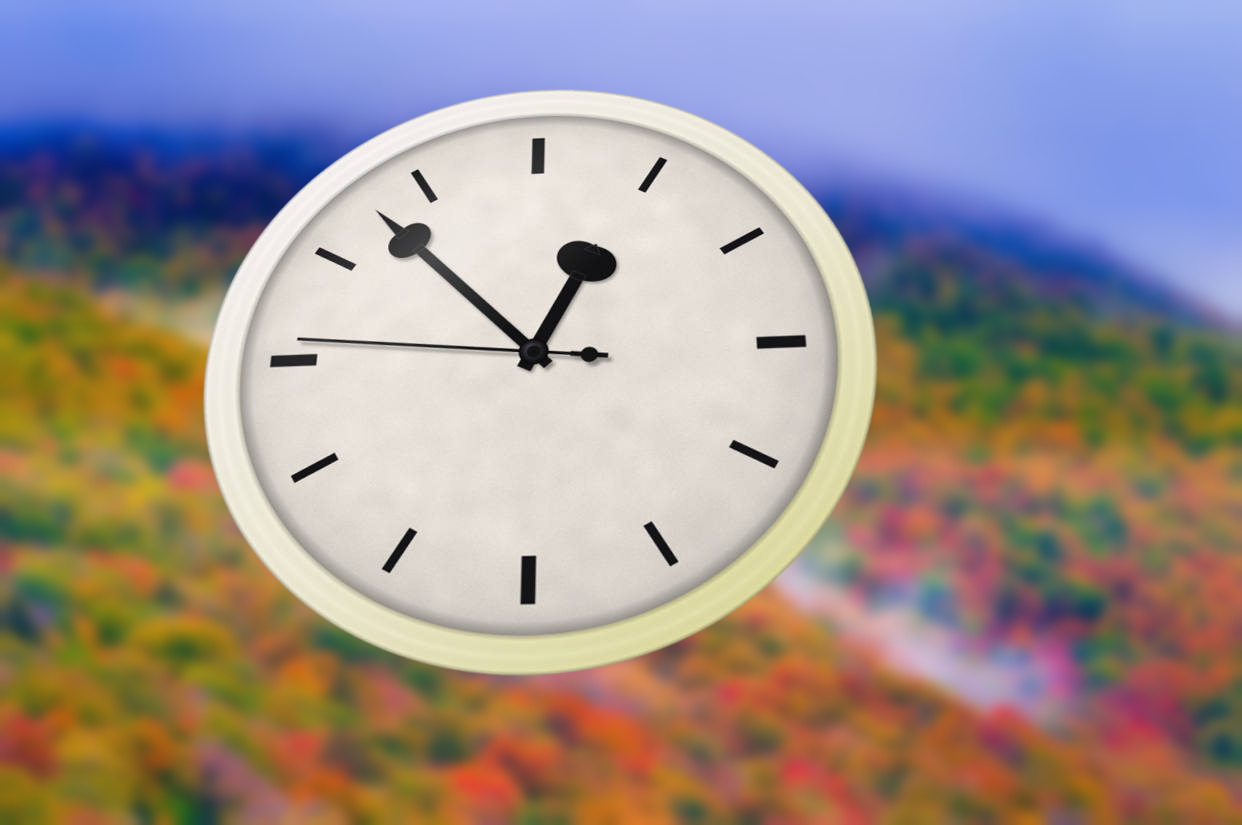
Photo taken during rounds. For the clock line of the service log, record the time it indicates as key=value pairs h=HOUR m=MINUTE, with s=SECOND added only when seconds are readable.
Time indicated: h=12 m=52 s=46
